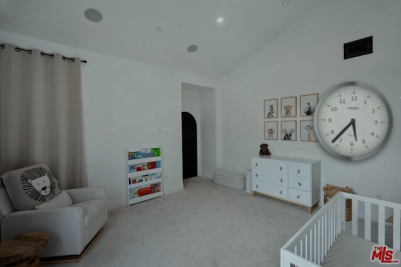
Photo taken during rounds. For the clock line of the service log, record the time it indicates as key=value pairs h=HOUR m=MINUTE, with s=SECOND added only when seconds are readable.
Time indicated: h=5 m=37
